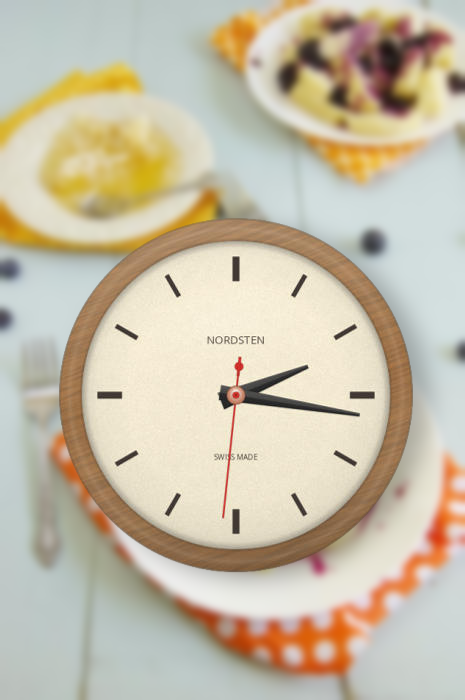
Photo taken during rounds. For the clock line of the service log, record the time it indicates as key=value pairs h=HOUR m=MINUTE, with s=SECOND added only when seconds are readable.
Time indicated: h=2 m=16 s=31
